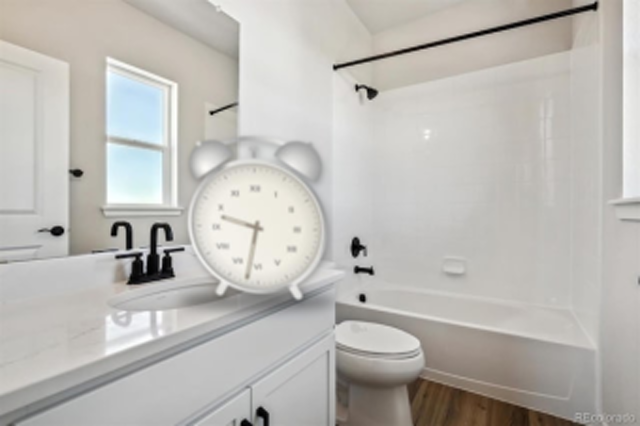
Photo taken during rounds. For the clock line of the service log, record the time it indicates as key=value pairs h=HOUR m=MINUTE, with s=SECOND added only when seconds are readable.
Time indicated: h=9 m=32
